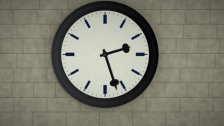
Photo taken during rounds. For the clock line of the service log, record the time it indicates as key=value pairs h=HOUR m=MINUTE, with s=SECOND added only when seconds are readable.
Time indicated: h=2 m=27
